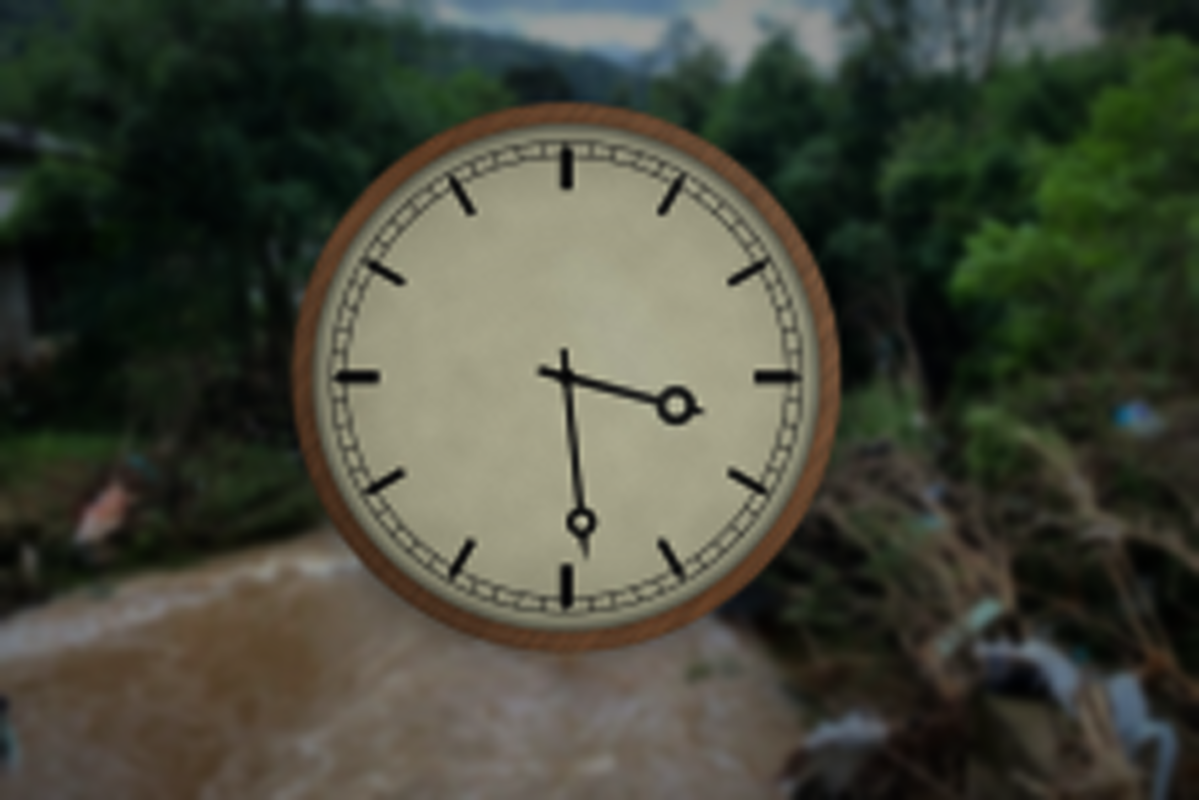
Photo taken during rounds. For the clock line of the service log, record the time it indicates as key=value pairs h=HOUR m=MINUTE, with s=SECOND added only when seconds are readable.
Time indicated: h=3 m=29
